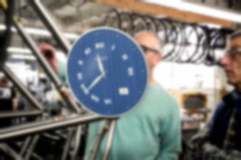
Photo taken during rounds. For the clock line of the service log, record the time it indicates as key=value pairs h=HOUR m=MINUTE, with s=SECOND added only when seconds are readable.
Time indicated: h=11 m=39
